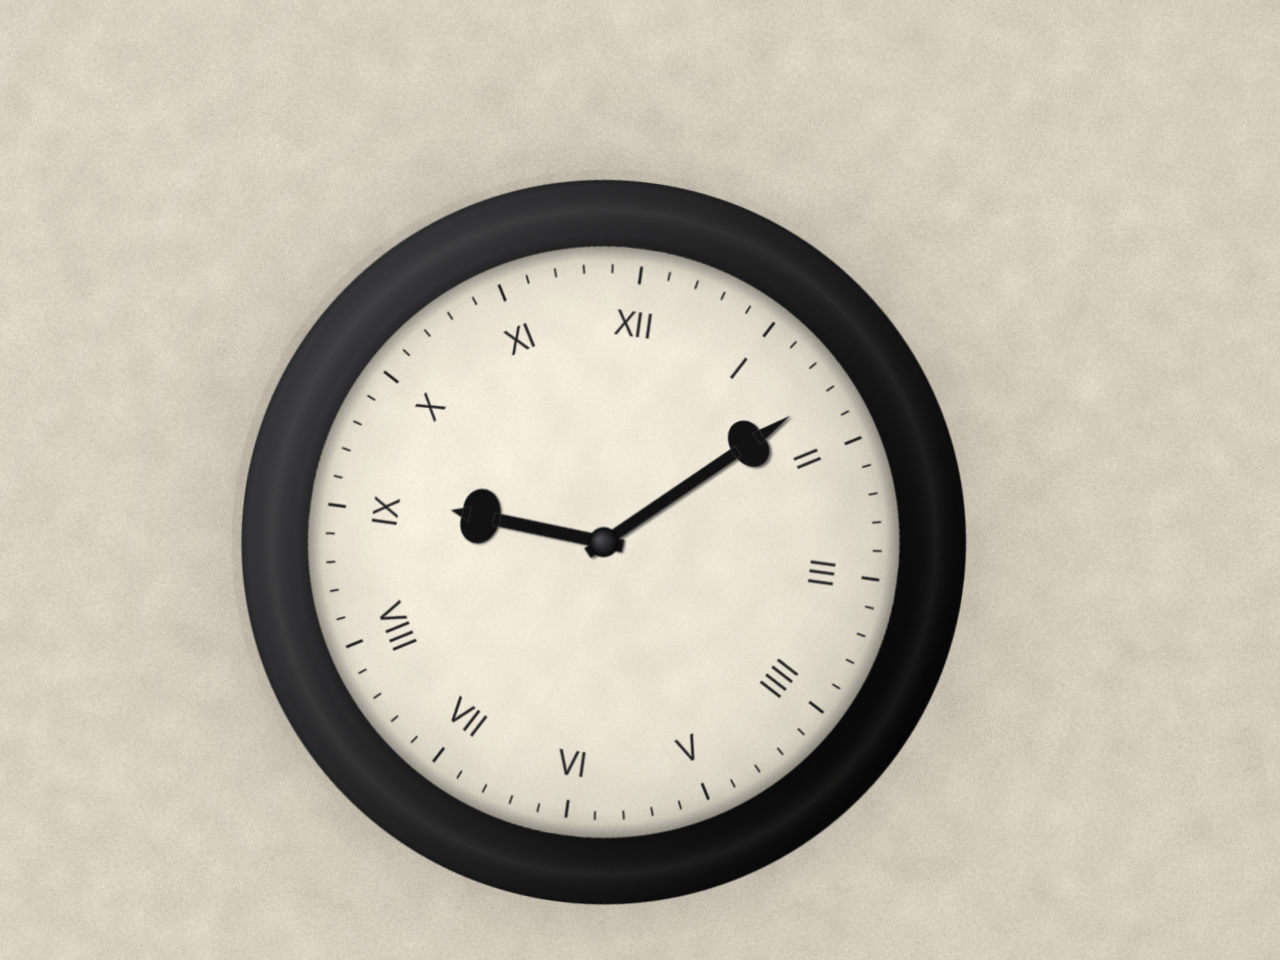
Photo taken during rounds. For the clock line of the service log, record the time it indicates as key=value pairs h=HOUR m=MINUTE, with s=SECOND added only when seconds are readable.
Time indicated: h=9 m=8
